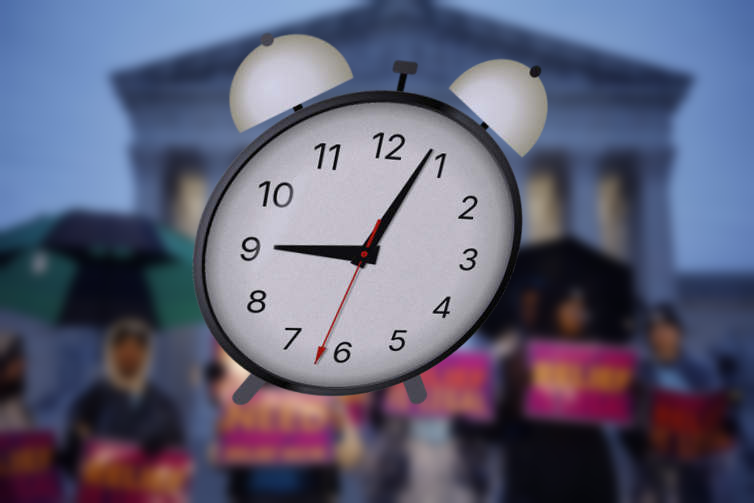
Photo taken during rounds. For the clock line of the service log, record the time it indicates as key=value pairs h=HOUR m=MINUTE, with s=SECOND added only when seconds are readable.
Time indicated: h=9 m=3 s=32
